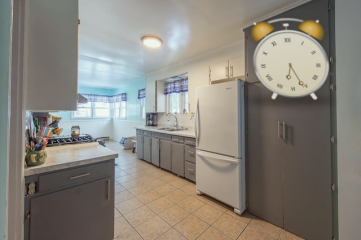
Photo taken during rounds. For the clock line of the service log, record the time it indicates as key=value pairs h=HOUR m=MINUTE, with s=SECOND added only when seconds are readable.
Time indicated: h=6 m=26
